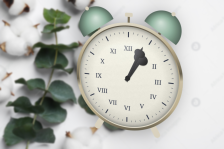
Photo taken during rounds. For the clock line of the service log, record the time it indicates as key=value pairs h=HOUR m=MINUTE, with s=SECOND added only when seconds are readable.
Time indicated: h=1 m=4
